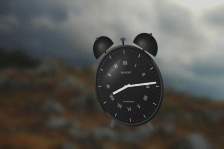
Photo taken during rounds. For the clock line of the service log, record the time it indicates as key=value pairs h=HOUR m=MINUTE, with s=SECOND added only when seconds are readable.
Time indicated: h=8 m=14
